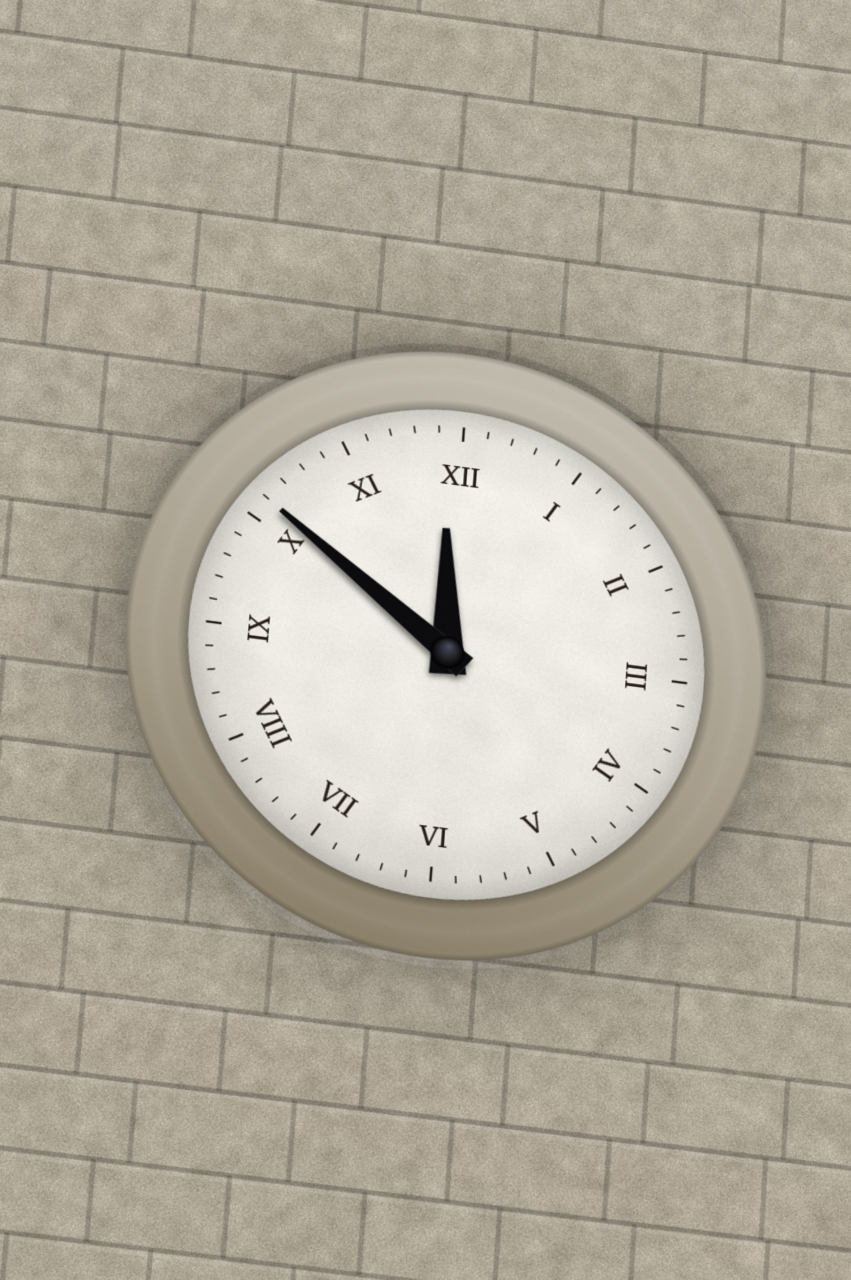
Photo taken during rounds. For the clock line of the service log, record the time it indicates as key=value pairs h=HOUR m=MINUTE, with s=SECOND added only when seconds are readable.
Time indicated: h=11 m=51
